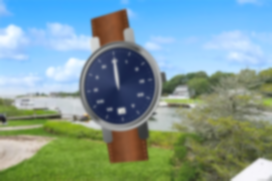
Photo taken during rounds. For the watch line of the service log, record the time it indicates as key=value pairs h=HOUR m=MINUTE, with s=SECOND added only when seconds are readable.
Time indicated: h=12 m=0
